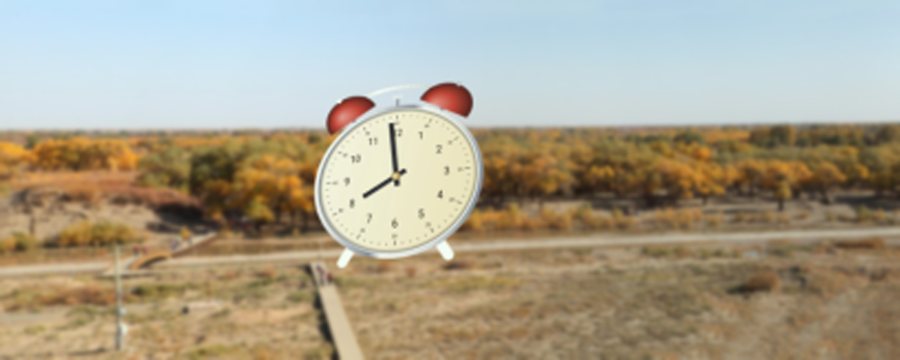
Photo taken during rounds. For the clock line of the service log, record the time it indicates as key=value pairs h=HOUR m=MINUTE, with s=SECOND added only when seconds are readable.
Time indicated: h=7 m=59
